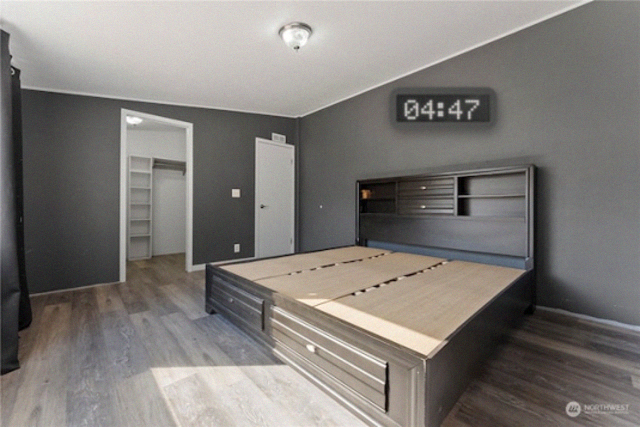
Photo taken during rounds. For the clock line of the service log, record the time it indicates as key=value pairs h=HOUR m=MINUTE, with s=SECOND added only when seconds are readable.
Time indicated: h=4 m=47
